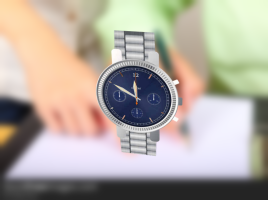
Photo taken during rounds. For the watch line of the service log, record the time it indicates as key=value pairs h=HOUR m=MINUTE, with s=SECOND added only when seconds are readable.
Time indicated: h=11 m=50
